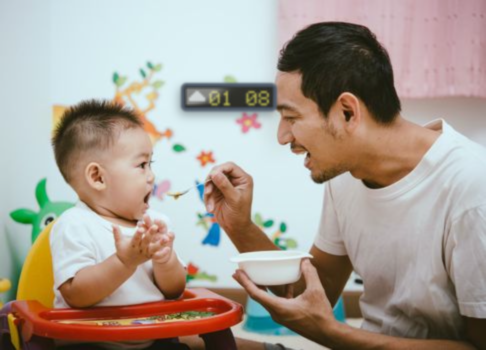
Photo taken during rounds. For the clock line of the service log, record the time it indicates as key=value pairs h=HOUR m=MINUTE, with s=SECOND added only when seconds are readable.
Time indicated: h=1 m=8
